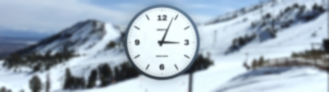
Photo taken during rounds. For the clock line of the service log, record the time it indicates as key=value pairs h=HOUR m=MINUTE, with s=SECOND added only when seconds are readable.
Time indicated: h=3 m=4
